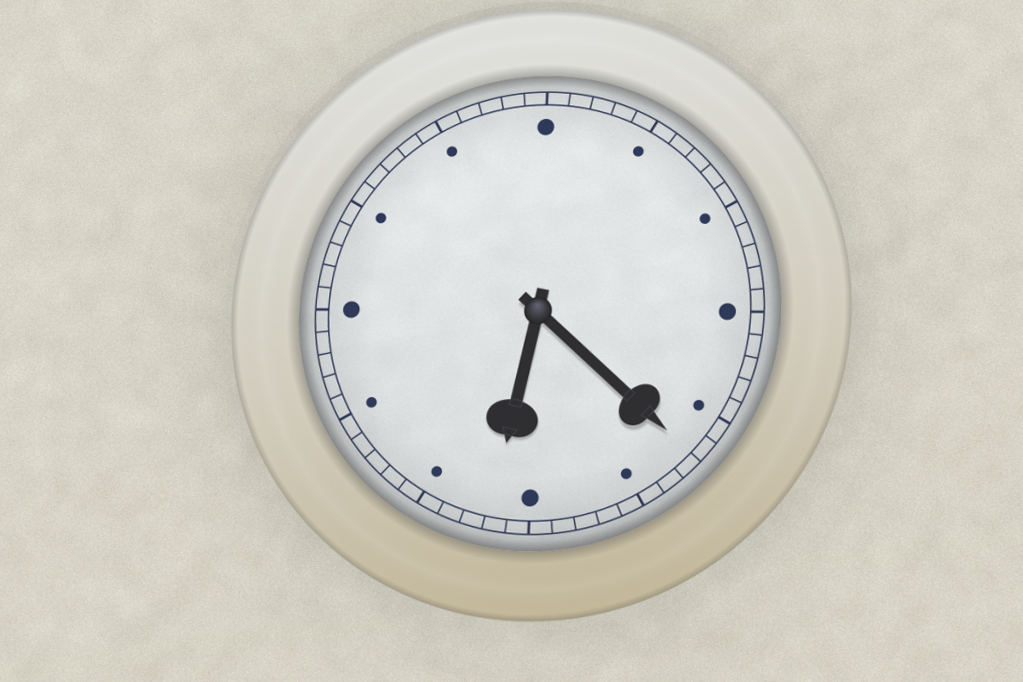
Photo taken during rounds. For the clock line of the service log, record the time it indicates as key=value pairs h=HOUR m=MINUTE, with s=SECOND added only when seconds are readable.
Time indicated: h=6 m=22
